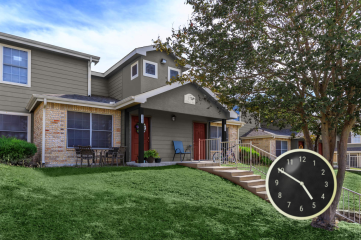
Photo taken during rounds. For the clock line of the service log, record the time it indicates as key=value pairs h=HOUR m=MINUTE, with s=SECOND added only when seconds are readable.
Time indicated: h=4 m=50
